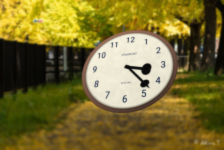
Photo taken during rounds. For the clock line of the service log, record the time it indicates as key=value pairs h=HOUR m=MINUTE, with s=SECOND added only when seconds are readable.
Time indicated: h=3 m=23
